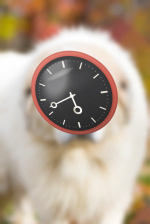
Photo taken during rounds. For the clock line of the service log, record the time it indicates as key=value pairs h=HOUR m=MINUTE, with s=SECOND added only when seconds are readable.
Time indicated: h=5 m=42
